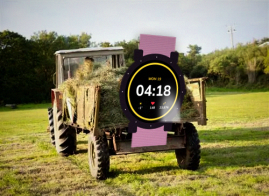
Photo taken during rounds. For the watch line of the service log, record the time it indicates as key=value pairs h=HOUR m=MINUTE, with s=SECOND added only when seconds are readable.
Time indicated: h=4 m=18
